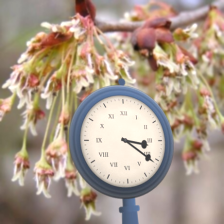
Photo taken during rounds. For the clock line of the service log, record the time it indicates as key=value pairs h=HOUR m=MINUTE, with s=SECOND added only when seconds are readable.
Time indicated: h=3 m=21
